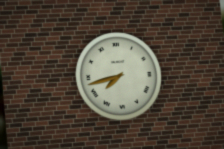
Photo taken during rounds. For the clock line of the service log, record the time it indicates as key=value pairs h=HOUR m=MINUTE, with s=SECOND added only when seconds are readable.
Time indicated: h=7 m=43
